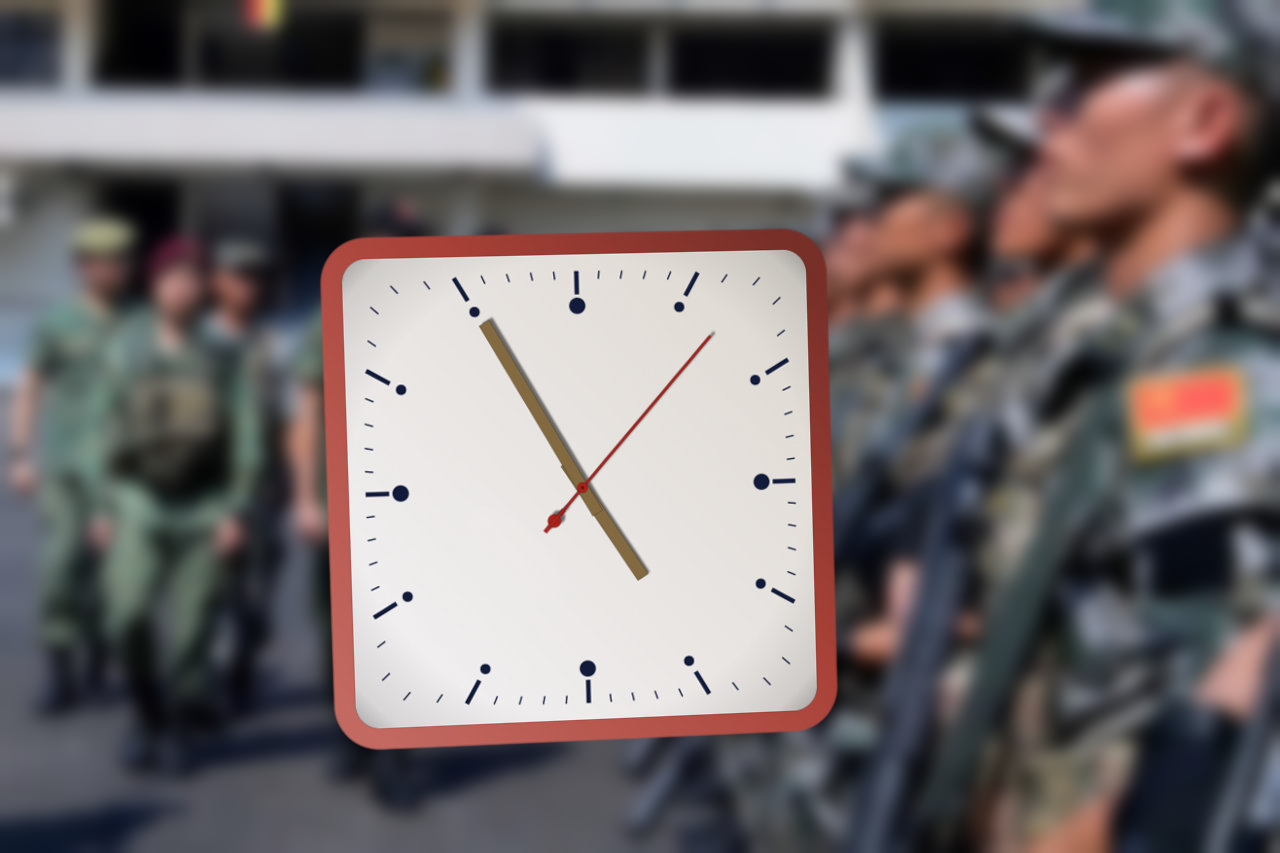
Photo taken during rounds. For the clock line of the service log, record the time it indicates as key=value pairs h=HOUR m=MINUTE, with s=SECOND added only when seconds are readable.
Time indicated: h=4 m=55 s=7
